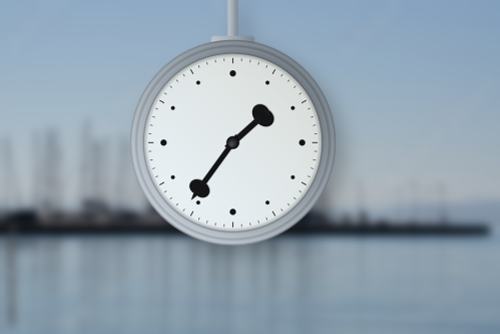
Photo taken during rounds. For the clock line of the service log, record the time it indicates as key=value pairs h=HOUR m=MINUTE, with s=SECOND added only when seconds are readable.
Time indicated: h=1 m=36
